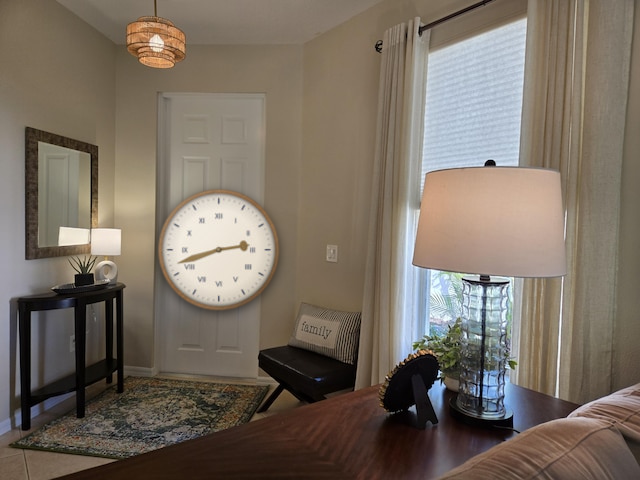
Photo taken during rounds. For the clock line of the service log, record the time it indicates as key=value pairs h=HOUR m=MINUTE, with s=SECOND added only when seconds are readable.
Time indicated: h=2 m=42
